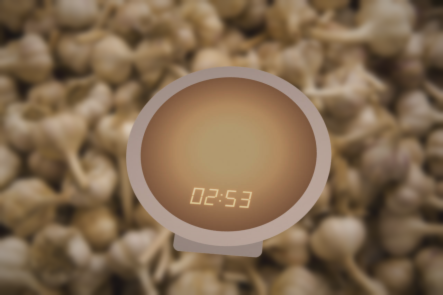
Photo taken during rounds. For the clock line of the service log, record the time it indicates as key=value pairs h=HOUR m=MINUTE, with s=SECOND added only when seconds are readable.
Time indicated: h=2 m=53
